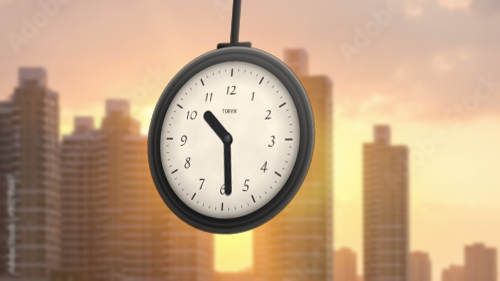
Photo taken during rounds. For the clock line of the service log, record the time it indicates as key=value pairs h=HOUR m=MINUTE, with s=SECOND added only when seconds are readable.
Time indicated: h=10 m=29
